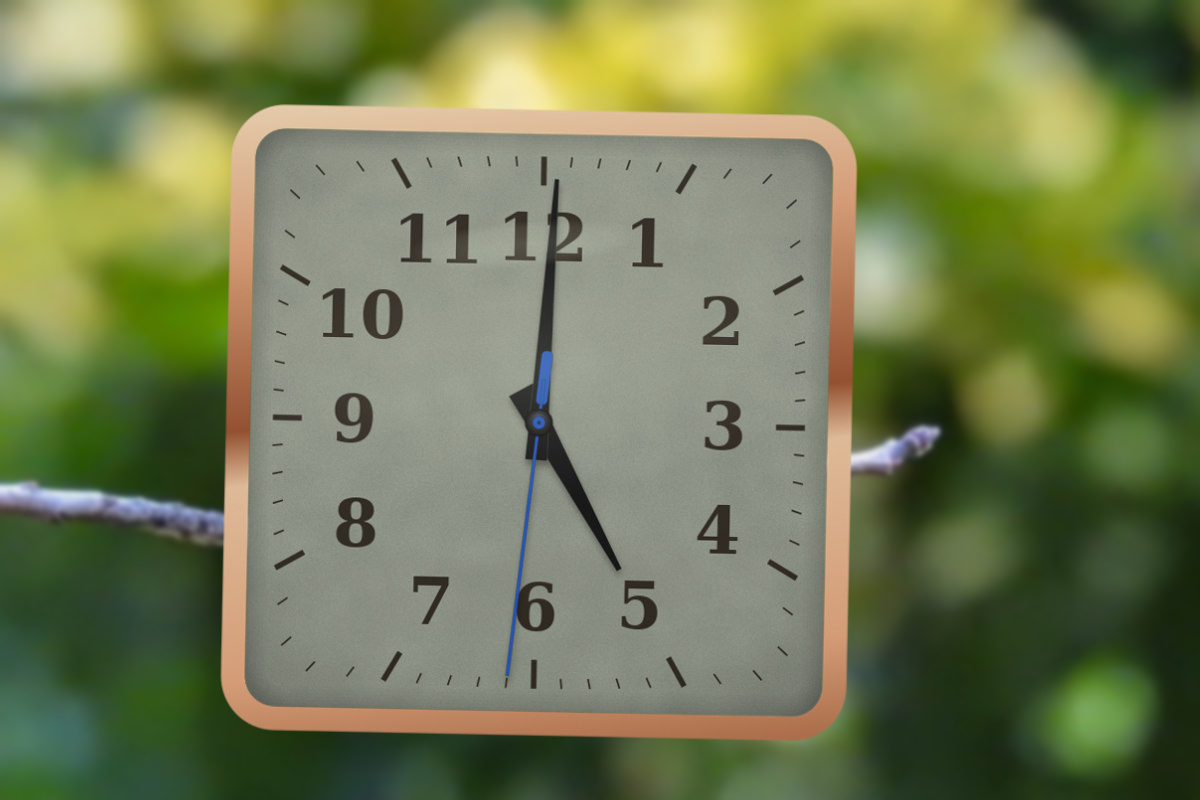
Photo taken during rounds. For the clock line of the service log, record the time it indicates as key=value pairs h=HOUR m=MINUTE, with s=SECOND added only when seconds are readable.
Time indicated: h=5 m=0 s=31
